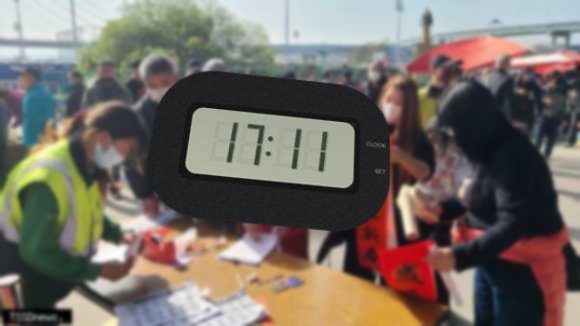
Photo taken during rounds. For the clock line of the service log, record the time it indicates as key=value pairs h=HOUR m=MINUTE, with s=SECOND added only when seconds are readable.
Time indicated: h=17 m=11
